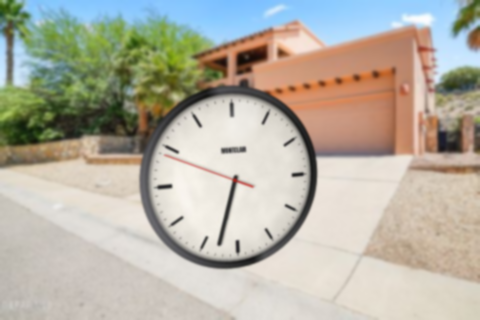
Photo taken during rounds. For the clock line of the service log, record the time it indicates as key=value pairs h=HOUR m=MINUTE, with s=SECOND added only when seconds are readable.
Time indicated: h=6 m=32 s=49
